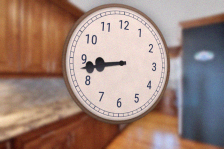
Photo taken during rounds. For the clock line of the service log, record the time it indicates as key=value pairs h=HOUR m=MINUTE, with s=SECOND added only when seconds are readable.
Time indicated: h=8 m=43
